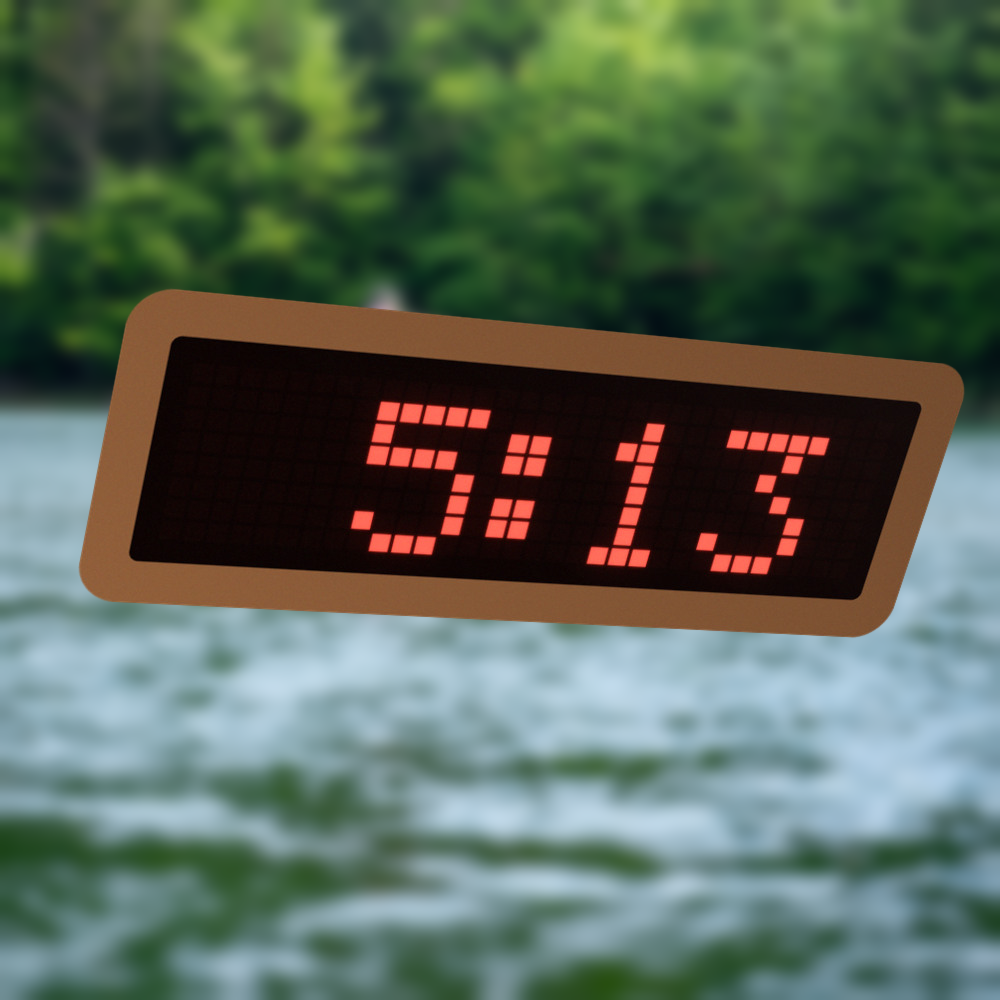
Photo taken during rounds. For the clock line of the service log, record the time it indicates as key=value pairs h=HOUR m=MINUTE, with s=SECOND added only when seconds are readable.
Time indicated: h=5 m=13
